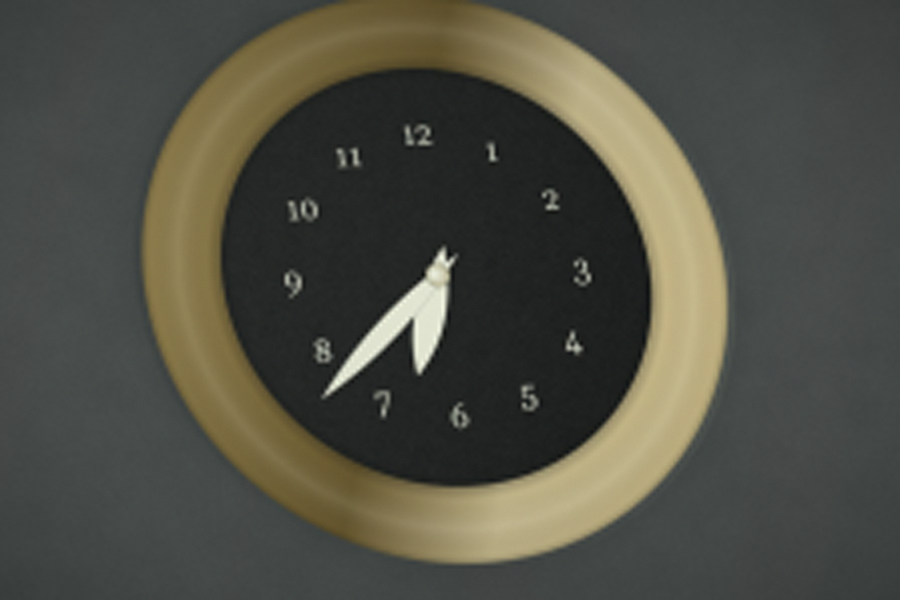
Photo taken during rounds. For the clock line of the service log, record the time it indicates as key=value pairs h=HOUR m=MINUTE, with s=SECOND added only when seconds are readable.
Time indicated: h=6 m=38
